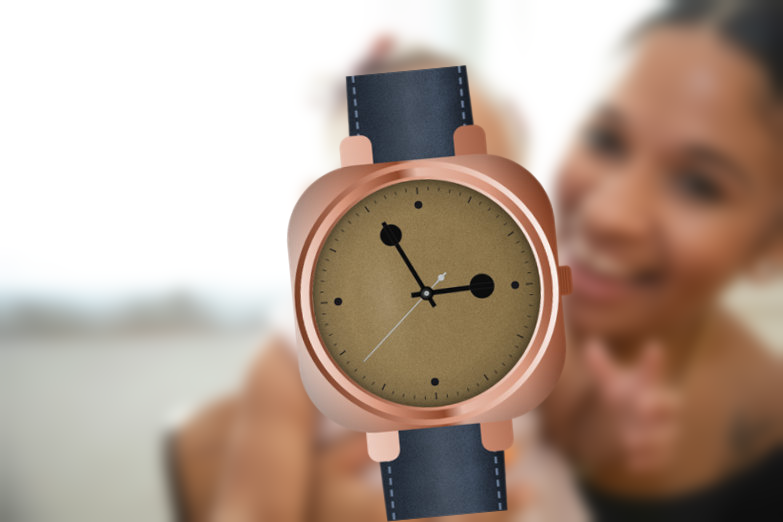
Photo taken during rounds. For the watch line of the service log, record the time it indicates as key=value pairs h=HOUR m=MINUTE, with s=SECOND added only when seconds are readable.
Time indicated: h=2 m=55 s=38
